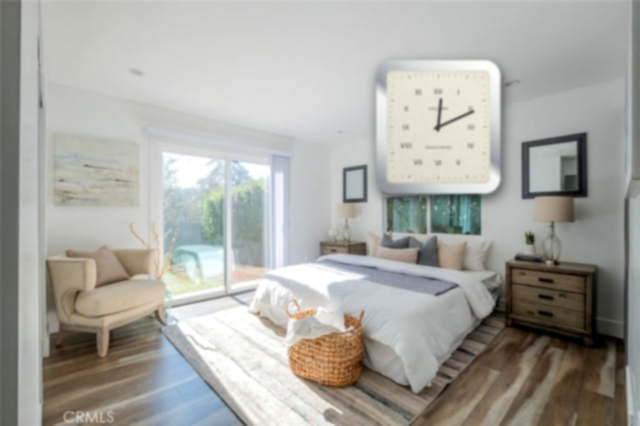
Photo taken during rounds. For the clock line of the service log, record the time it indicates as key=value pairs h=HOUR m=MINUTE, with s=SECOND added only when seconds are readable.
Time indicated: h=12 m=11
